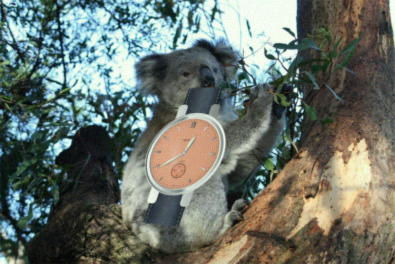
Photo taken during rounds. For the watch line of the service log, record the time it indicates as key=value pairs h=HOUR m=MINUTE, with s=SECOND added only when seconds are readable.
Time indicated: h=12 m=39
